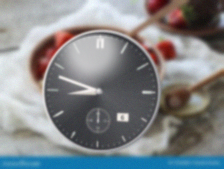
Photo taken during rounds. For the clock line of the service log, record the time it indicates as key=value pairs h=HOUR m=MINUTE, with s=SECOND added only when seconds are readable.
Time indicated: h=8 m=48
